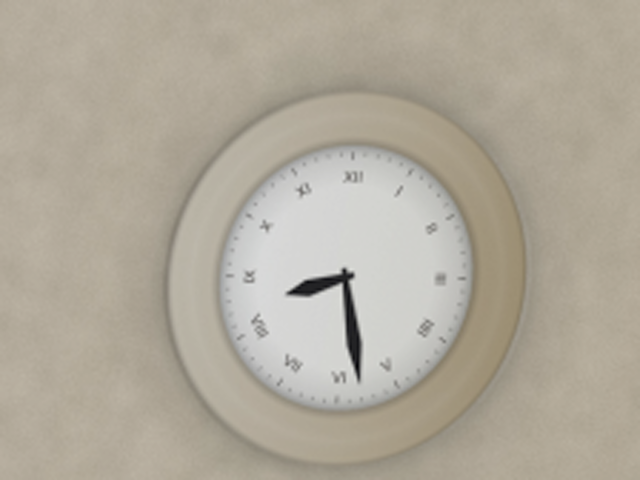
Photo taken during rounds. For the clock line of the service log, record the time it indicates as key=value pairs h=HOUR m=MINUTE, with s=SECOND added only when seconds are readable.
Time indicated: h=8 m=28
